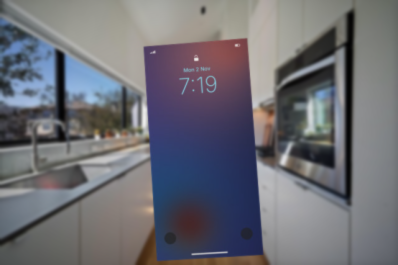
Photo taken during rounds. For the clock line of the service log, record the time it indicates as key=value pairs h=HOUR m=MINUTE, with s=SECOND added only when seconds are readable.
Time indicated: h=7 m=19
